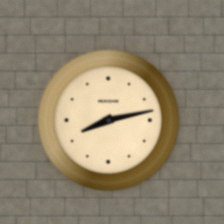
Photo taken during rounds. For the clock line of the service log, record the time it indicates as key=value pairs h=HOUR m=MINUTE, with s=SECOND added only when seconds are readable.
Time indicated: h=8 m=13
